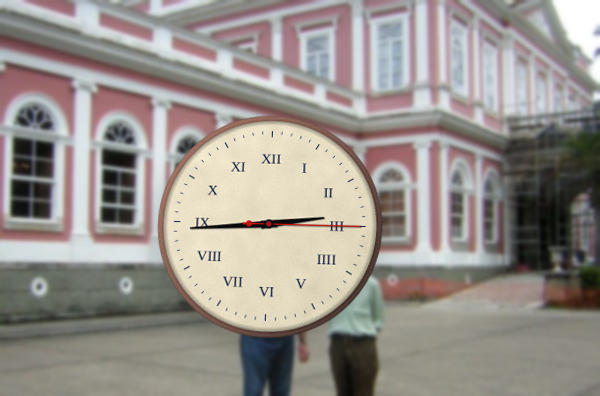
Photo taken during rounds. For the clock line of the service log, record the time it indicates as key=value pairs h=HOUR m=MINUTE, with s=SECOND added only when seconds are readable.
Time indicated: h=2 m=44 s=15
